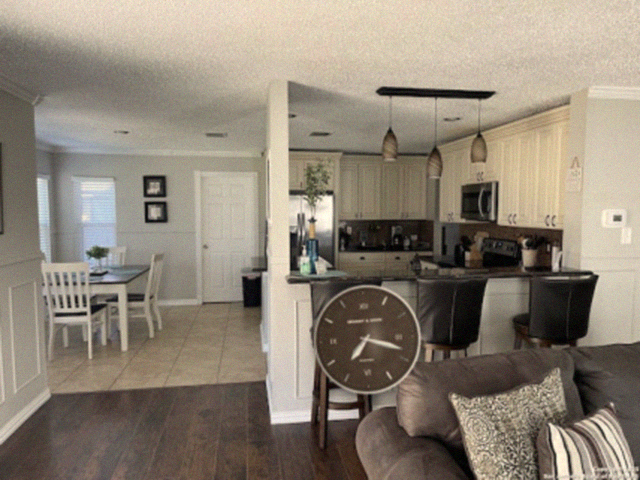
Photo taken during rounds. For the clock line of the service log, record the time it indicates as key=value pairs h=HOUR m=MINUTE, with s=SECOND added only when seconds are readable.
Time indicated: h=7 m=18
